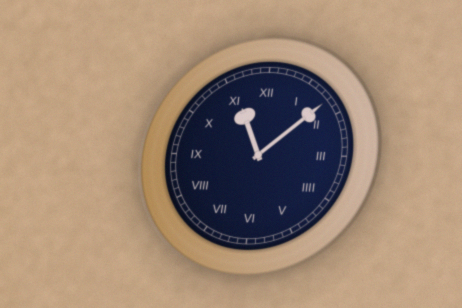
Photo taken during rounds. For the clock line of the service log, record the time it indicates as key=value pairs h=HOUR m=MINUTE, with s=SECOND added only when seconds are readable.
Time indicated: h=11 m=8
